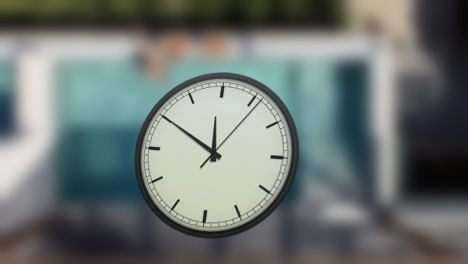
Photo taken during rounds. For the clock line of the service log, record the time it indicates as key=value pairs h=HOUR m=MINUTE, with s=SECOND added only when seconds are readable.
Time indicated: h=11 m=50 s=6
